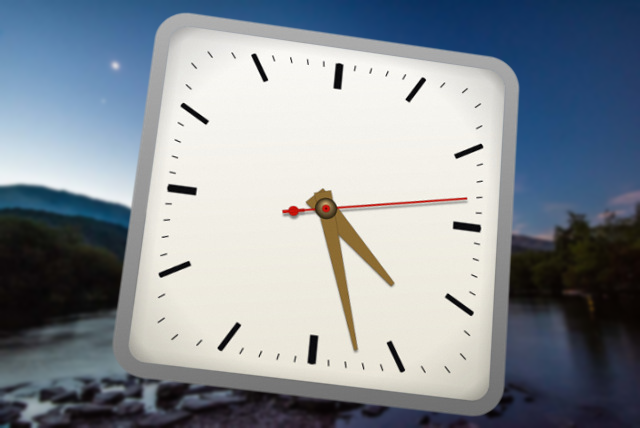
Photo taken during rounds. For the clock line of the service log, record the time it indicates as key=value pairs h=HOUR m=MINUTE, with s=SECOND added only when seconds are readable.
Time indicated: h=4 m=27 s=13
